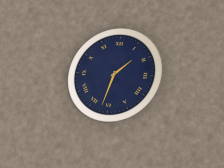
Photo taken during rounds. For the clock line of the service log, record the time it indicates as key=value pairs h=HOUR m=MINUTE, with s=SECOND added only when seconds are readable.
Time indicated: h=1 m=32
